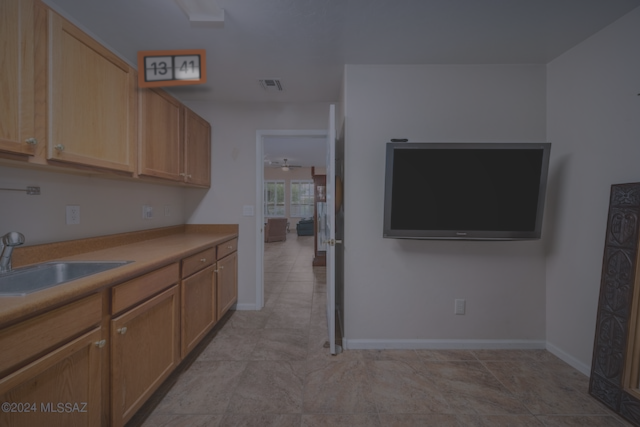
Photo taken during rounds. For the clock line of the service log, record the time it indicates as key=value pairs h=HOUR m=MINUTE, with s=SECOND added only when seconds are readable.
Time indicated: h=13 m=41
